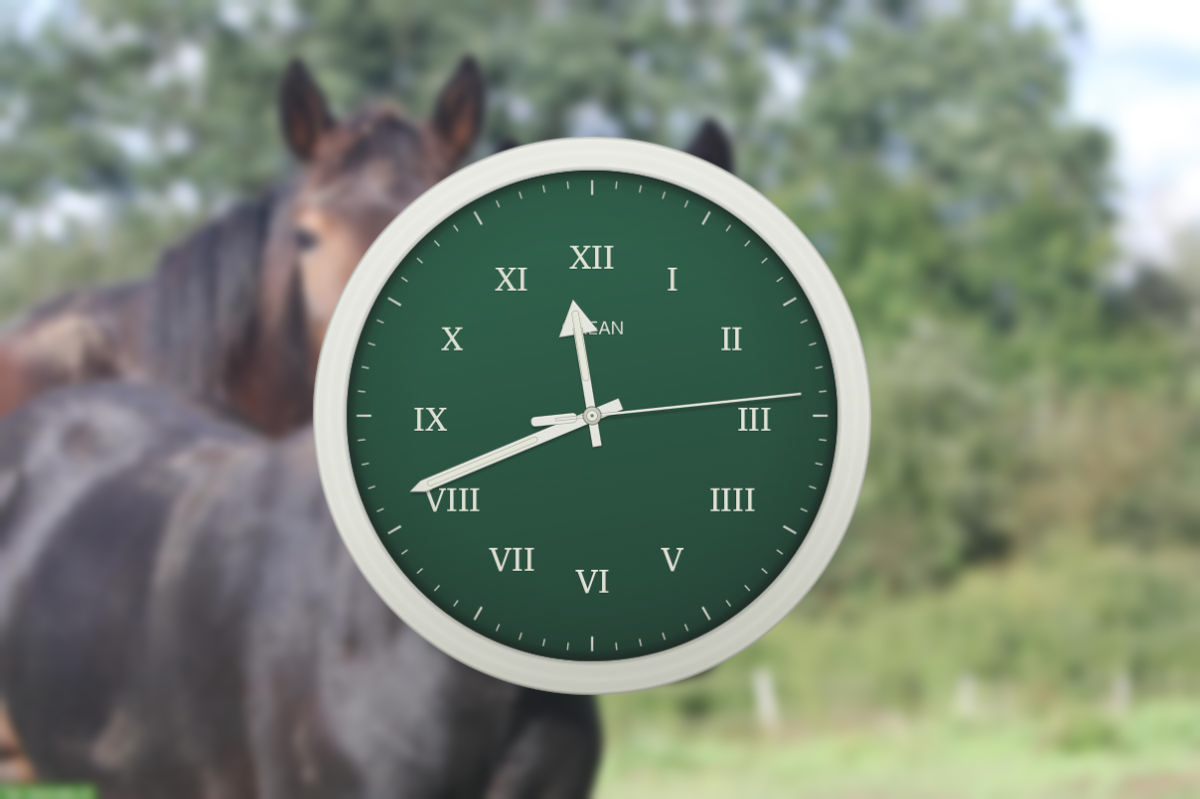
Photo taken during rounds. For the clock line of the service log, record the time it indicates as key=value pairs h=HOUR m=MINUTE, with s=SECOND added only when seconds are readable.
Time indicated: h=11 m=41 s=14
